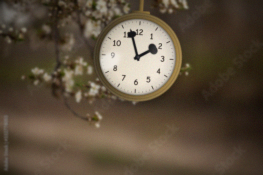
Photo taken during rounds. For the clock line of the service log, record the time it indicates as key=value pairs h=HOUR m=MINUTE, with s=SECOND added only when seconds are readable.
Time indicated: h=1 m=57
